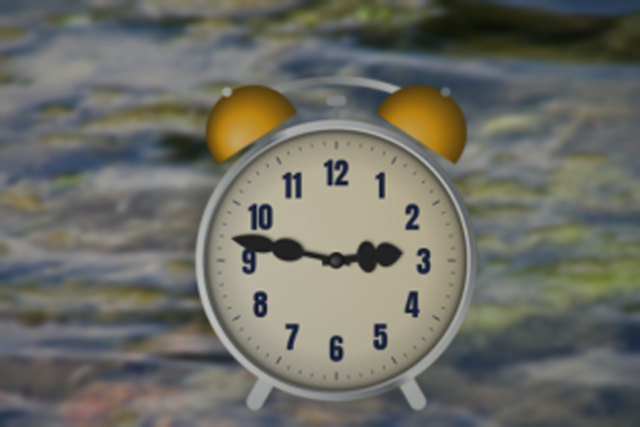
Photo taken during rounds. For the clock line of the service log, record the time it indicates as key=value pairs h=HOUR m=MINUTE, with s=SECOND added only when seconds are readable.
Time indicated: h=2 m=47
